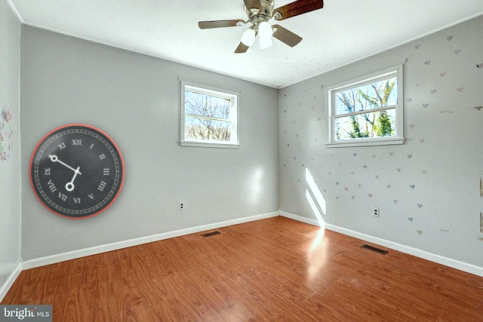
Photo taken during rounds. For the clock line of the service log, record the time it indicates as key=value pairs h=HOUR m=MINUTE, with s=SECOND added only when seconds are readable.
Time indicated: h=6 m=50
